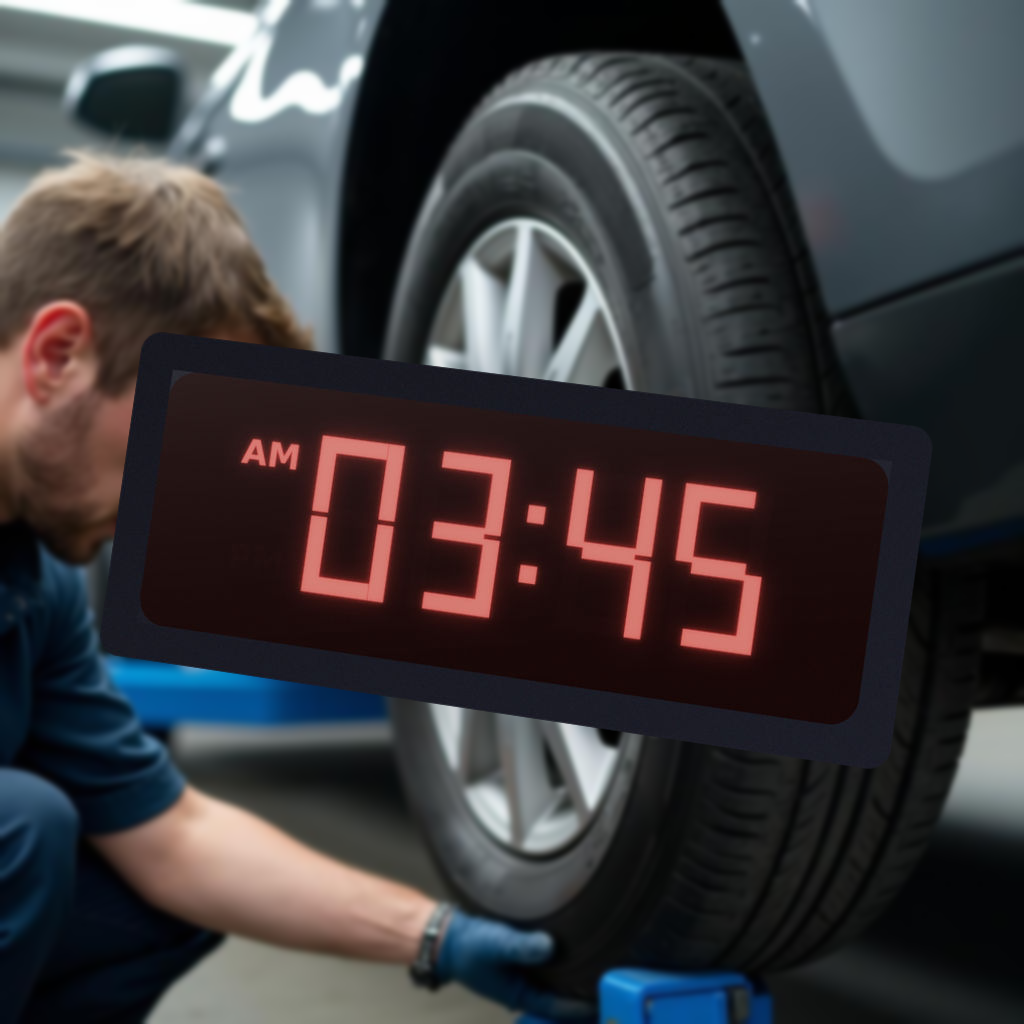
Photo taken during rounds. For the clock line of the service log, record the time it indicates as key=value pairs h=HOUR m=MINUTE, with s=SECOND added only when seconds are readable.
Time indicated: h=3 m=45
